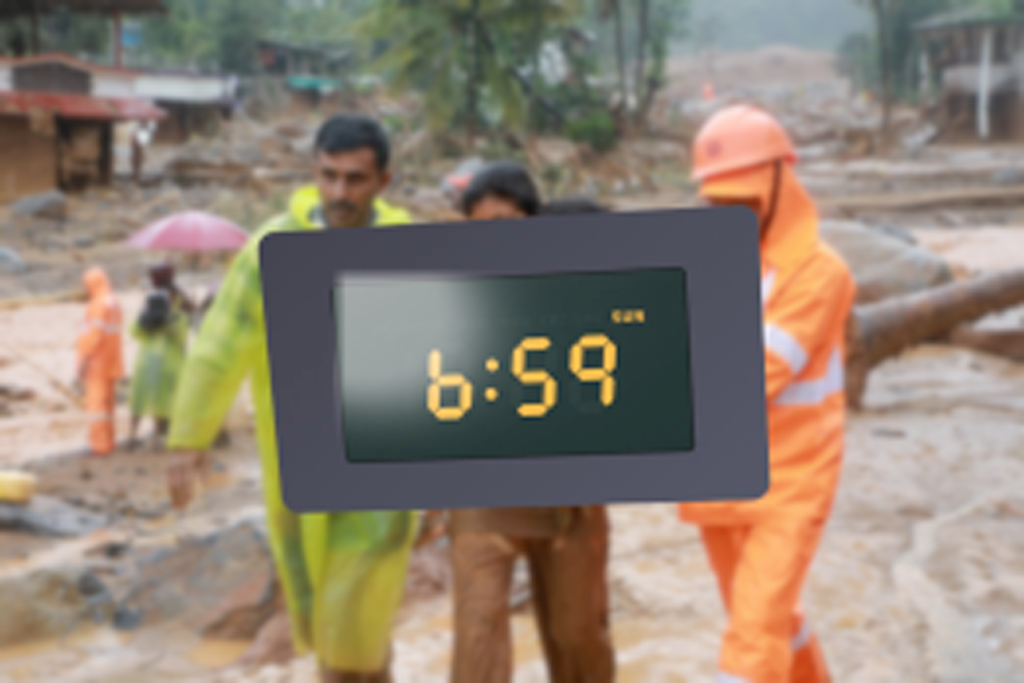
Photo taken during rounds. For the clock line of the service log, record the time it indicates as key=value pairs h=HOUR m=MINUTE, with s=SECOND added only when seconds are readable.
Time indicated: h=6 m=59
